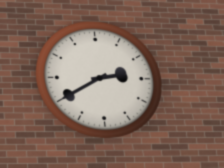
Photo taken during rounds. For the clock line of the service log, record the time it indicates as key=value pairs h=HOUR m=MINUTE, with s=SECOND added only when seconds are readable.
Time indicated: h=2 m=40
